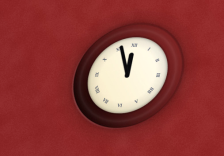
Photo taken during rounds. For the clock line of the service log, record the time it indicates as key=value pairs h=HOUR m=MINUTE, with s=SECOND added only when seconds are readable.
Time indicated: h=11 m=56
